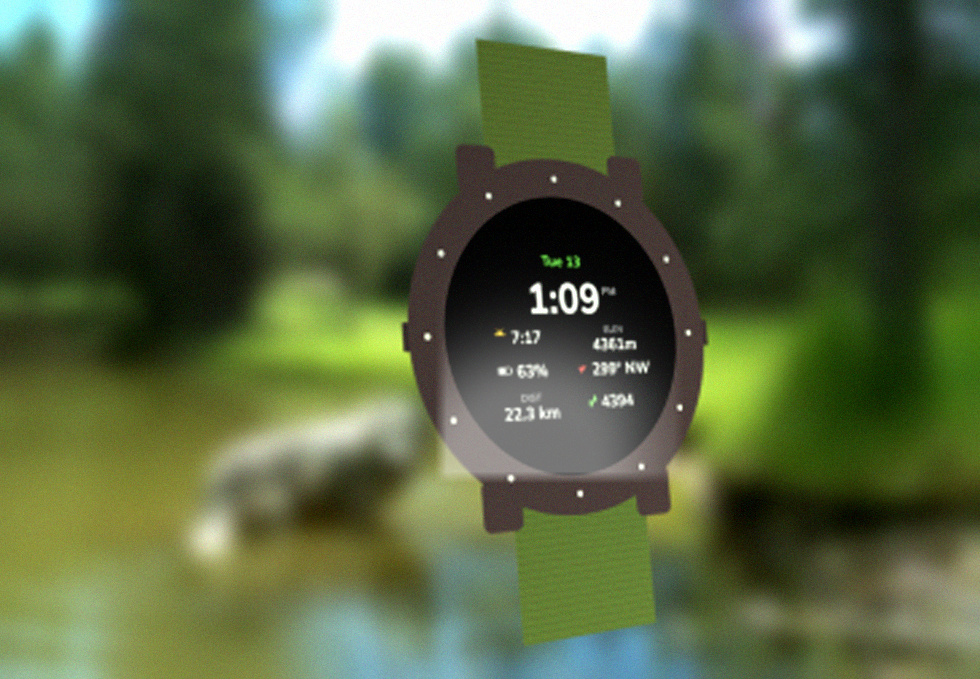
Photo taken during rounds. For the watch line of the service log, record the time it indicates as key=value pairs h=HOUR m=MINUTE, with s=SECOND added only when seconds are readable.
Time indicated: h=1 m=9
